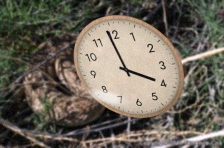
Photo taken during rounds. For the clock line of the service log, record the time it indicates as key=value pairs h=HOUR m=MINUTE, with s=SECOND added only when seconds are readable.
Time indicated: h=3 m=59
